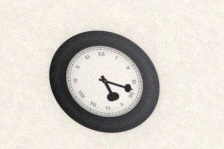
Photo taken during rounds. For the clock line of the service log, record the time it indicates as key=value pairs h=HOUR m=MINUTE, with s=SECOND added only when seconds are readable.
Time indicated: h=5 m=18
